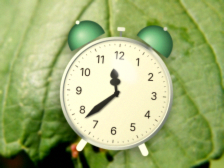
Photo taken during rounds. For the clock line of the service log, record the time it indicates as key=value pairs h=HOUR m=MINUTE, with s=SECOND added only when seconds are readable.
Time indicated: h=11 m=38
